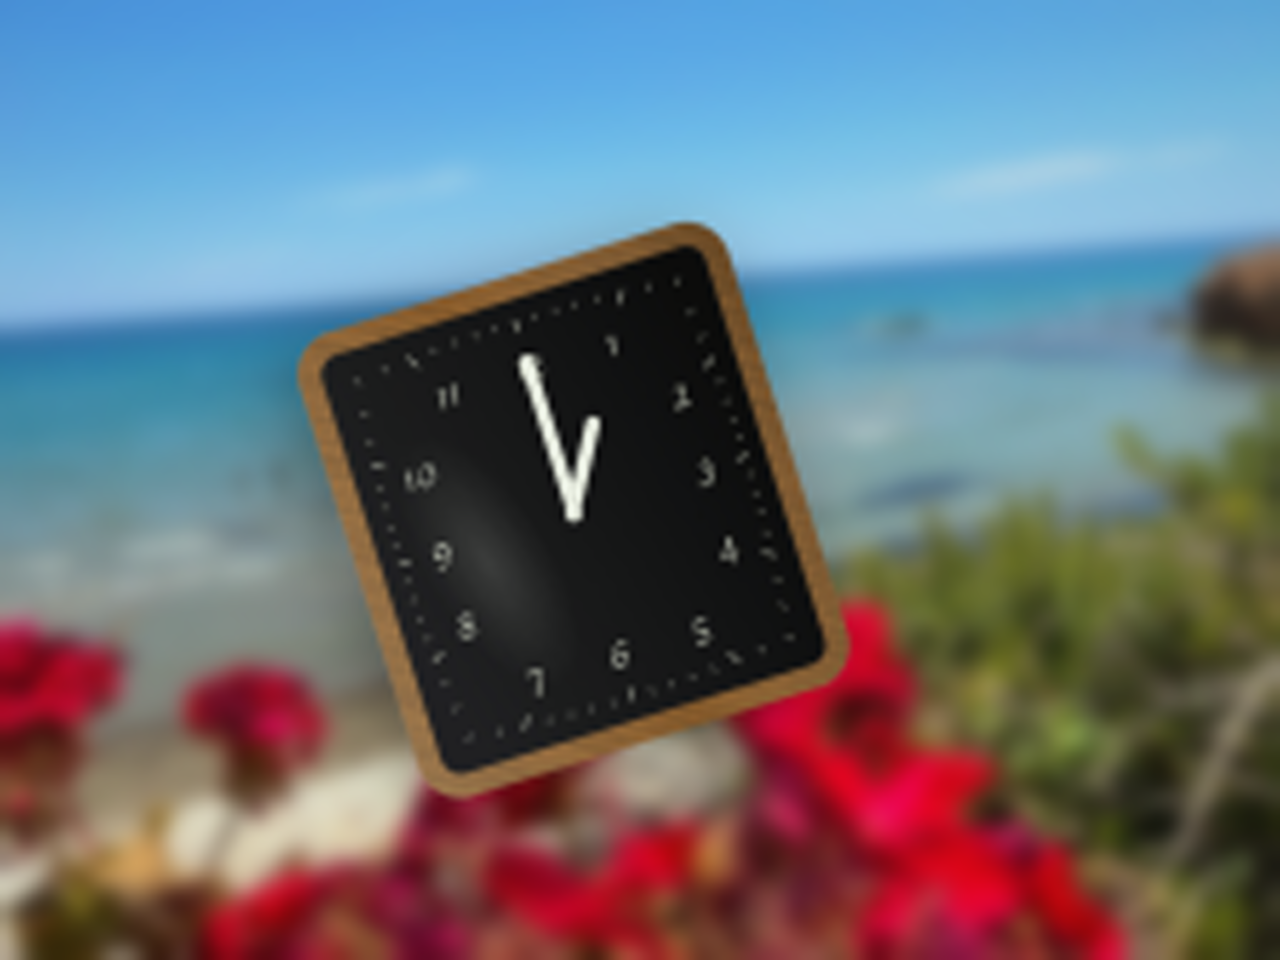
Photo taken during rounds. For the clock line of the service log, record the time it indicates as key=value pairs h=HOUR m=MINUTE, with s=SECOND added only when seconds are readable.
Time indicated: h=1 m=0
